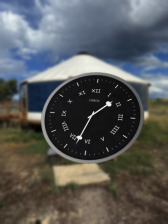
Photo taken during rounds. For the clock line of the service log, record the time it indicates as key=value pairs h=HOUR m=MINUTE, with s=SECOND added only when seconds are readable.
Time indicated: h=1 m=33
